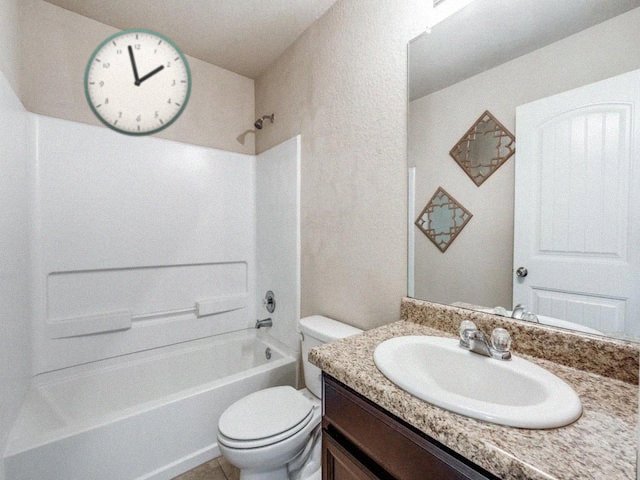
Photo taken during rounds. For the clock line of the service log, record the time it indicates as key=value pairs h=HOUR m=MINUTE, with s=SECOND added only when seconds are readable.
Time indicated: h=1 m=58
